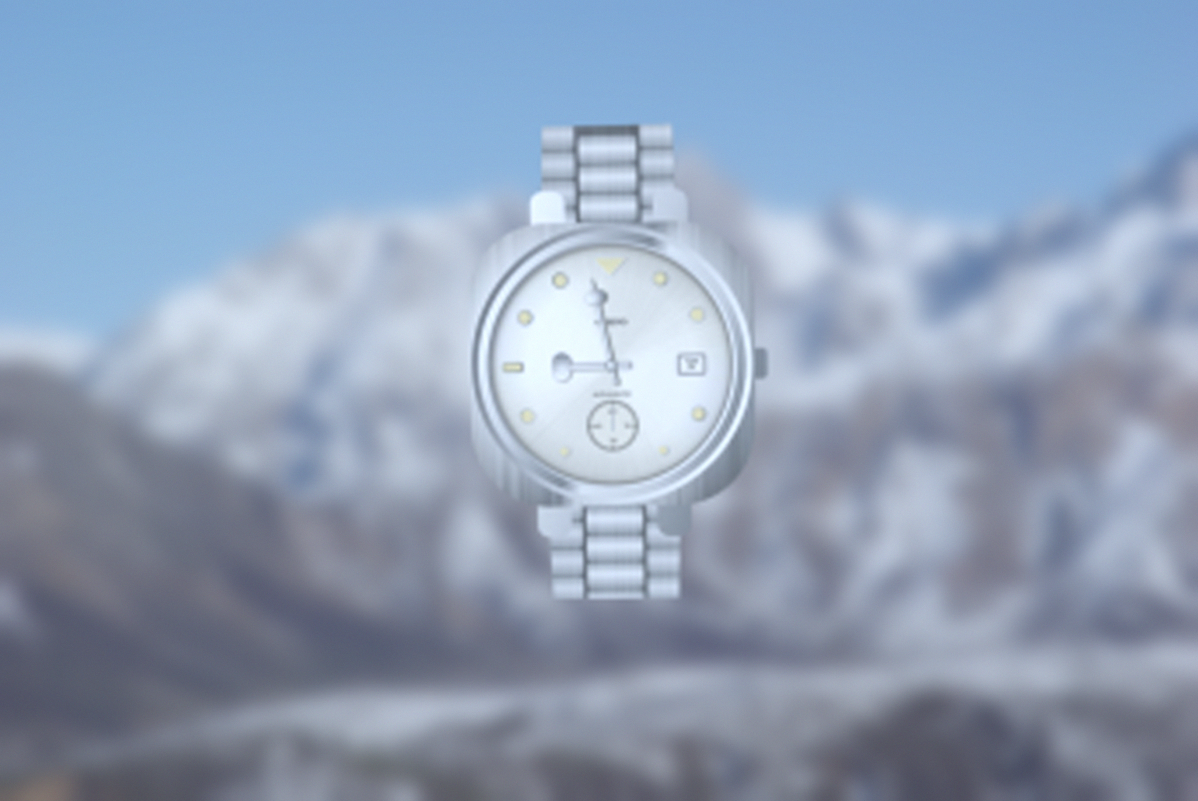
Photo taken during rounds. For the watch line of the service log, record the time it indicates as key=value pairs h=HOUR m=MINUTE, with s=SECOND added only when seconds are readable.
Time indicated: h=8 m=58
